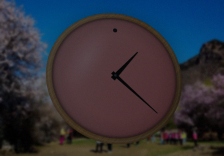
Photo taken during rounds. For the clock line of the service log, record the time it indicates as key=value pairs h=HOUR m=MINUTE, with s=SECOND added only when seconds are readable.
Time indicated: h=1 m=22
